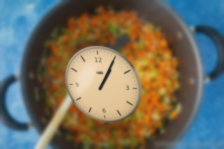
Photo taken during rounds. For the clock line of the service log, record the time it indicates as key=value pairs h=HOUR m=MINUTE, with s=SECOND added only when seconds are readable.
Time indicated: h=1 m=5
